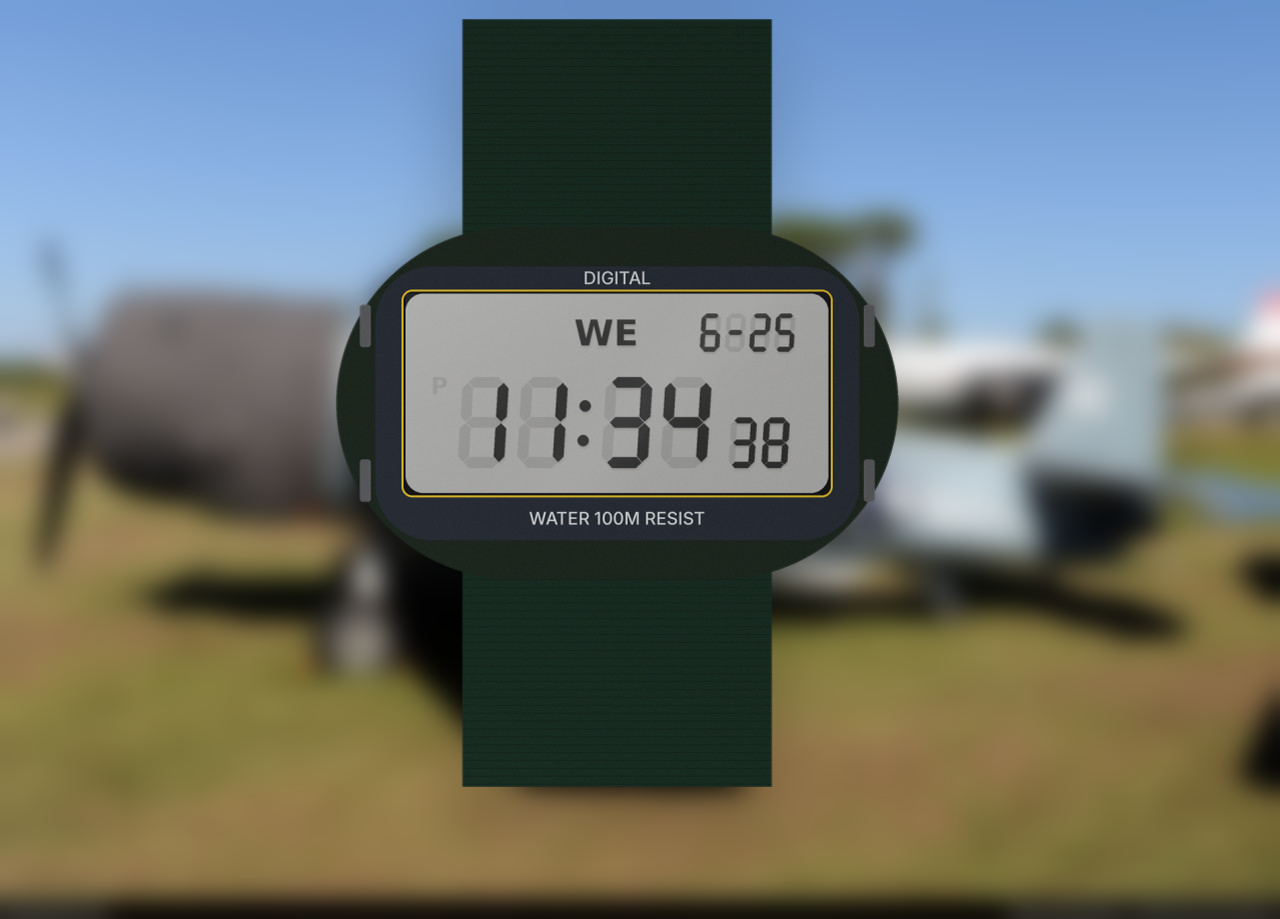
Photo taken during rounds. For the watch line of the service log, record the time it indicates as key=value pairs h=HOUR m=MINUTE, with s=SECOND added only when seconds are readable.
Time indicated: h=11 m=34 s=38
